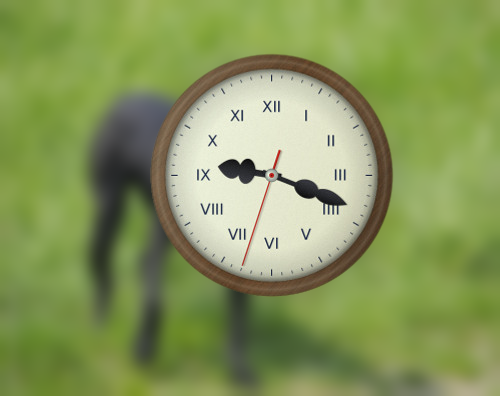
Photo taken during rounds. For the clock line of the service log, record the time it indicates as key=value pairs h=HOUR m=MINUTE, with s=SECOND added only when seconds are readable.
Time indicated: h=9 m=18 s=33
